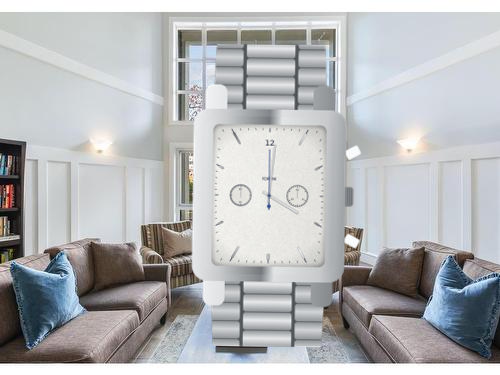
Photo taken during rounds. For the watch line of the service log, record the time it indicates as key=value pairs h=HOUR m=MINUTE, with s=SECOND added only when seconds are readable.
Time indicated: h=4 m=1
